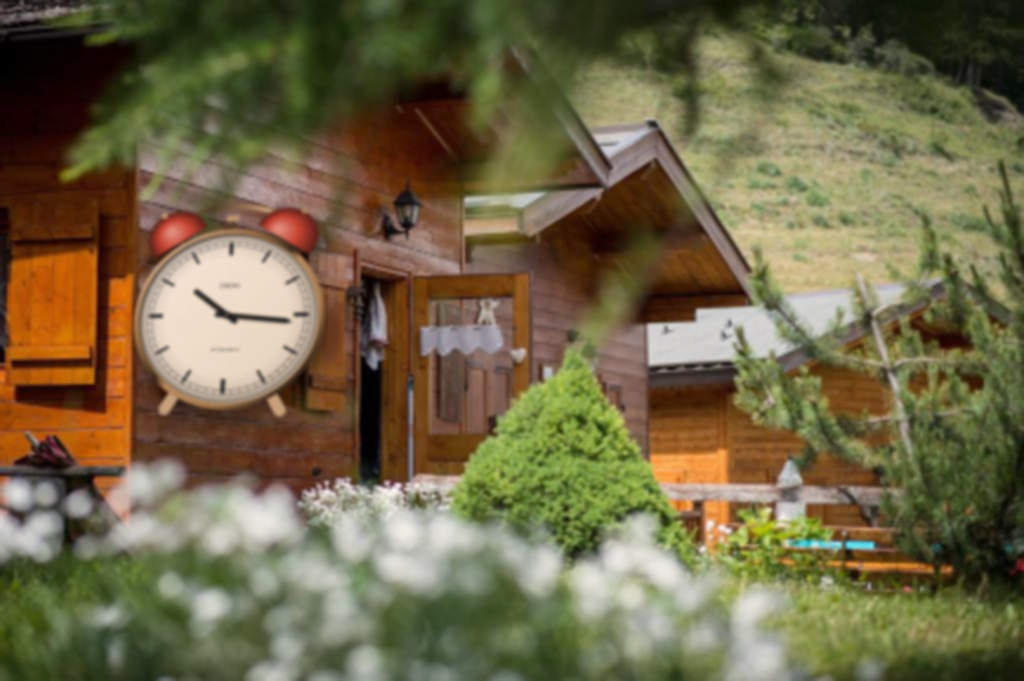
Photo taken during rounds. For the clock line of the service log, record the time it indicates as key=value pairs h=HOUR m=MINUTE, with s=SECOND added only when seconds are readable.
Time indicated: h=10 m=16
